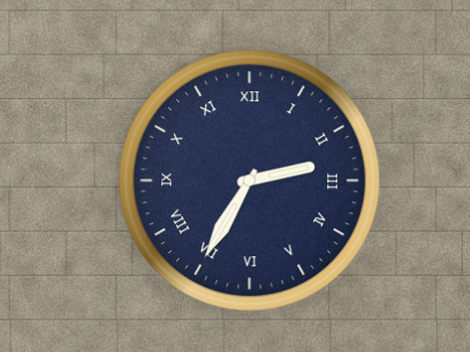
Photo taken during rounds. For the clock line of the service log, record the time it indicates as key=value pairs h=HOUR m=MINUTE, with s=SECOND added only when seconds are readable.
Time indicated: h=2 m=35
